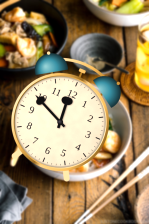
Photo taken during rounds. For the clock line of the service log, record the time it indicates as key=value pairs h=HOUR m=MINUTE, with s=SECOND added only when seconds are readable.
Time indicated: h=11 m=49
